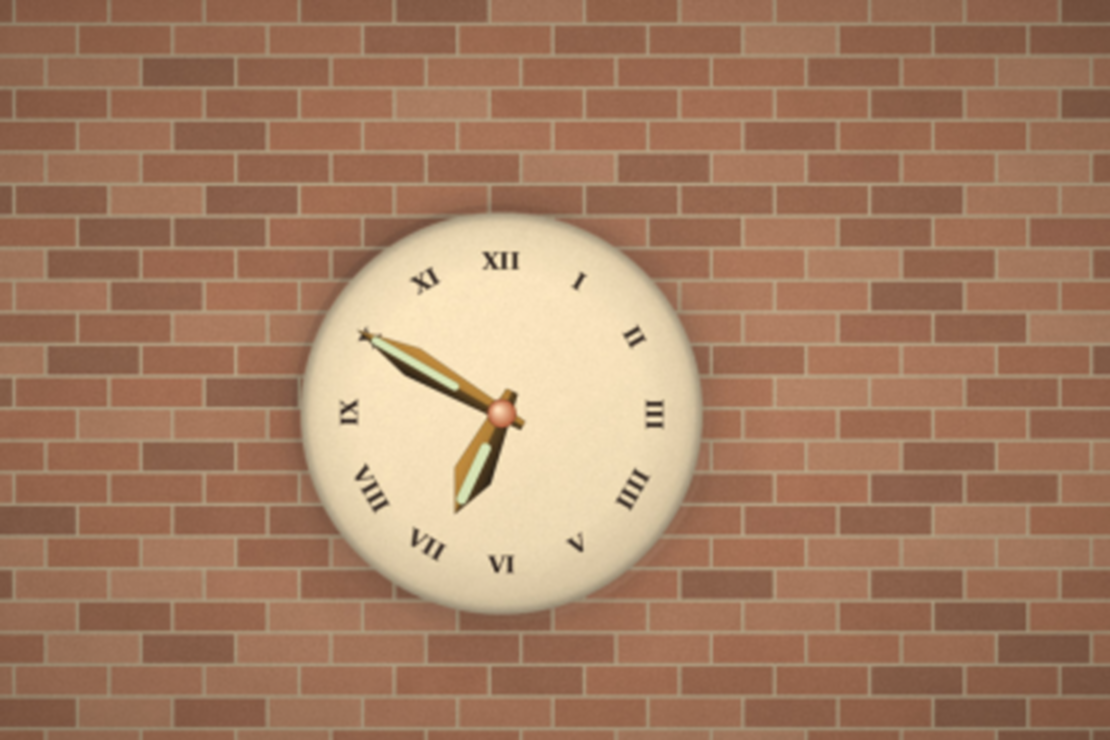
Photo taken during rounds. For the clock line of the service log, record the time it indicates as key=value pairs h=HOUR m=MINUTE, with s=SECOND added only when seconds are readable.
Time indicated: h=6 m=50
